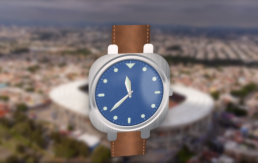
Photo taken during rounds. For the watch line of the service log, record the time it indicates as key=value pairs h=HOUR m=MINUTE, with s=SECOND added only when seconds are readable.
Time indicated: h=11 m=38
